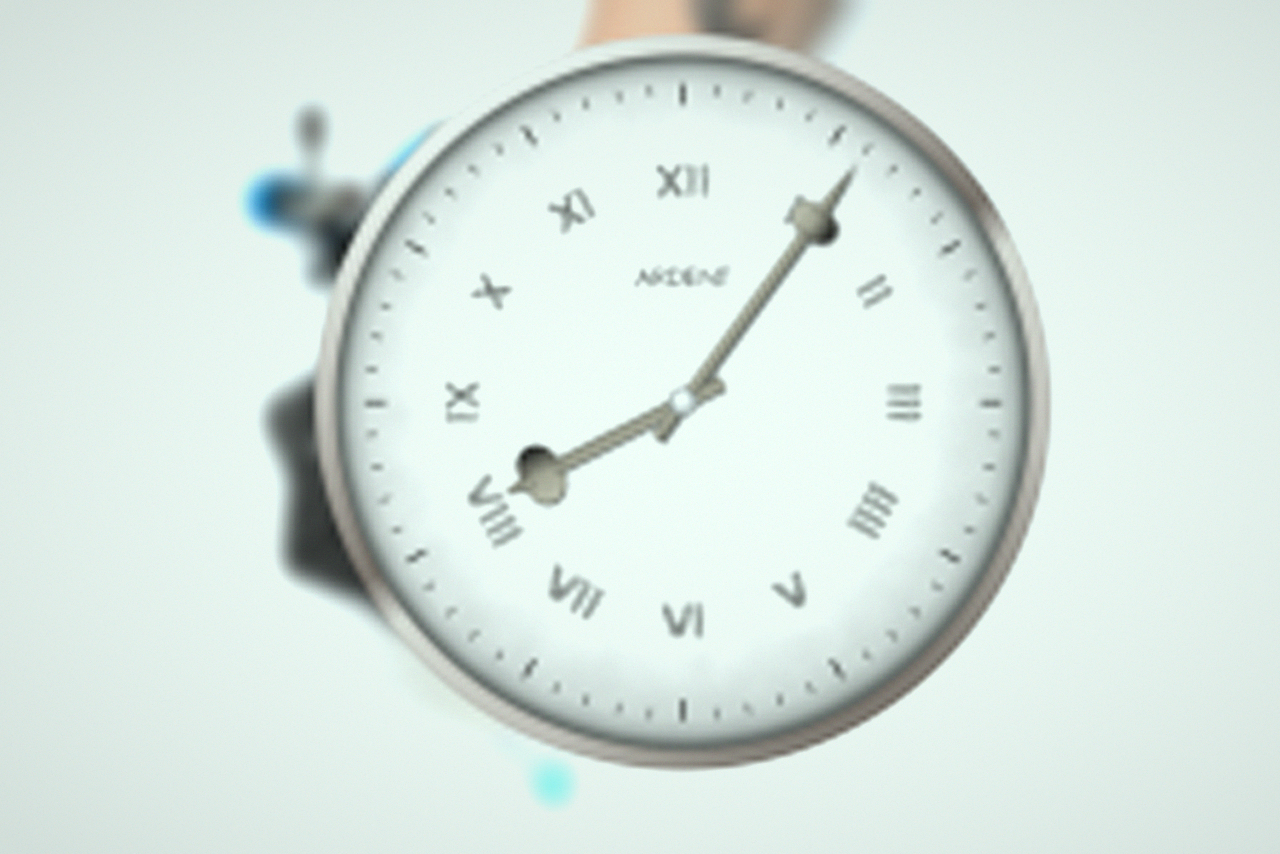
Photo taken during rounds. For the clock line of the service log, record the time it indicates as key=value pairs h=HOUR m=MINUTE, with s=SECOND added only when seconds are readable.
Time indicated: h=8 m=6
